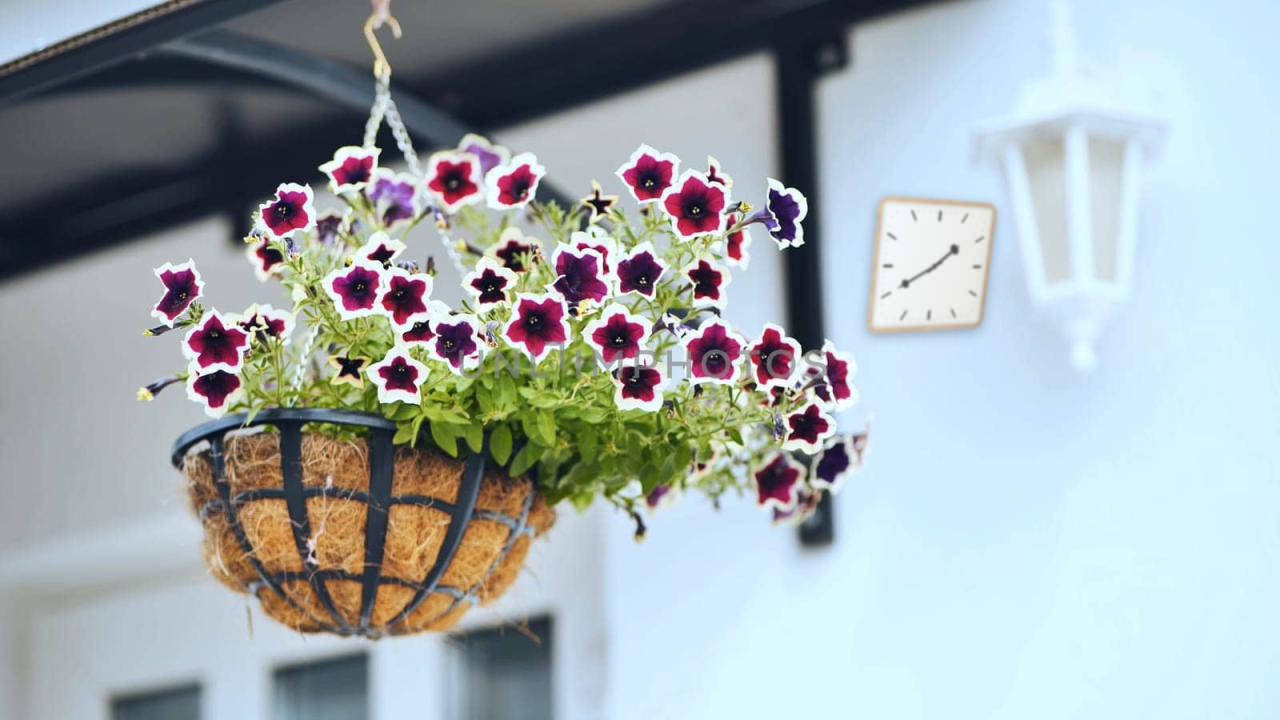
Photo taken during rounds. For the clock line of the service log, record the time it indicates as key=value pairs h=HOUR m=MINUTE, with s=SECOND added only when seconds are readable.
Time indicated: h=1 m=40
